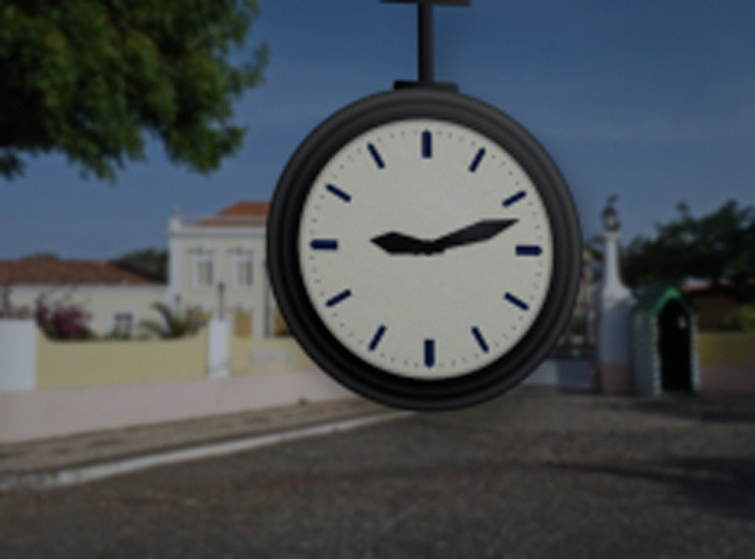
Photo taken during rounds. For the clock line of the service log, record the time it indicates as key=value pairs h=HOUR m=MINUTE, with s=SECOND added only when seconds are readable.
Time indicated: h=9 m=12
